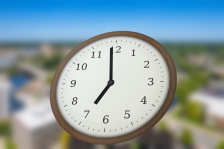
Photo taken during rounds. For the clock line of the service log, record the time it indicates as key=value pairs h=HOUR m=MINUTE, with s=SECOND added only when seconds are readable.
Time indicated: h=6 m=59
